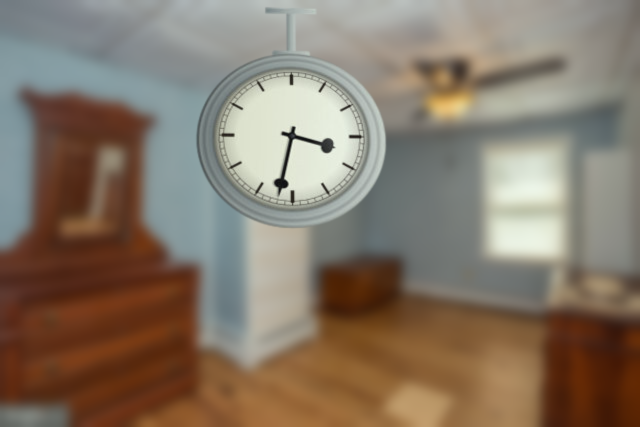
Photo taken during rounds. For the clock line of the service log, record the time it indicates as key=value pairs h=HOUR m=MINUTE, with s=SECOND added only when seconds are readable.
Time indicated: h=3 m=32
